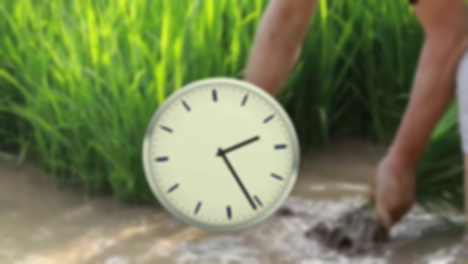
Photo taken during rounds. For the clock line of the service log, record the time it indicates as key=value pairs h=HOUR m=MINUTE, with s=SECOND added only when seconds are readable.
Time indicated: h=2 m=26
